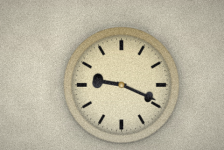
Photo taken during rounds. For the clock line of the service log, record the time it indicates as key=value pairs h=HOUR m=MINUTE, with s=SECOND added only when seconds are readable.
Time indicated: h=9 m=19
